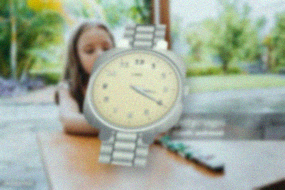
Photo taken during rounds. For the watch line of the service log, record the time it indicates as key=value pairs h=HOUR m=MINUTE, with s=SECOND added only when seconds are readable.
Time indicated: h=3 m=20
